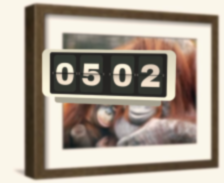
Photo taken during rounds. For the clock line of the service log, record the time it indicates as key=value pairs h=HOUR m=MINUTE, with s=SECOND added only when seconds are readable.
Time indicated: h=5 m=2
